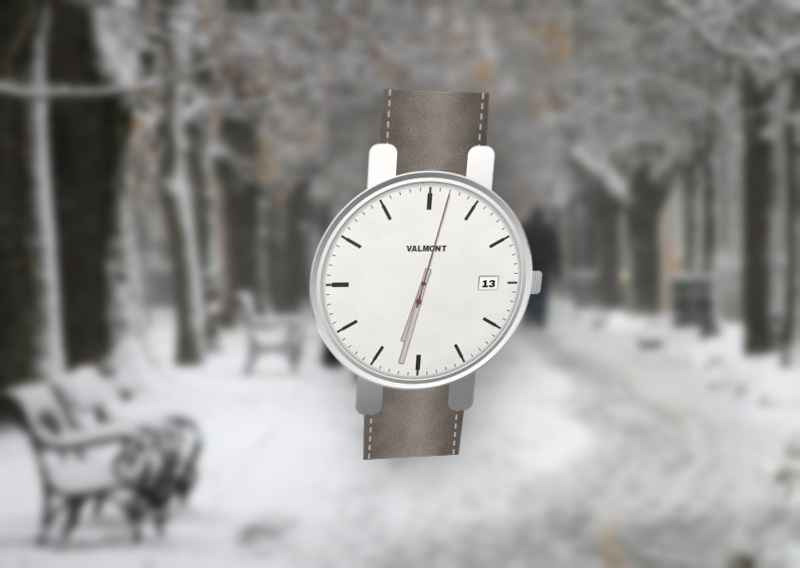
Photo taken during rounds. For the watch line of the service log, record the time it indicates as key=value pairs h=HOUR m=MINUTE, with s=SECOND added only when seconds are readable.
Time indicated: h=6 m=32 s=2
